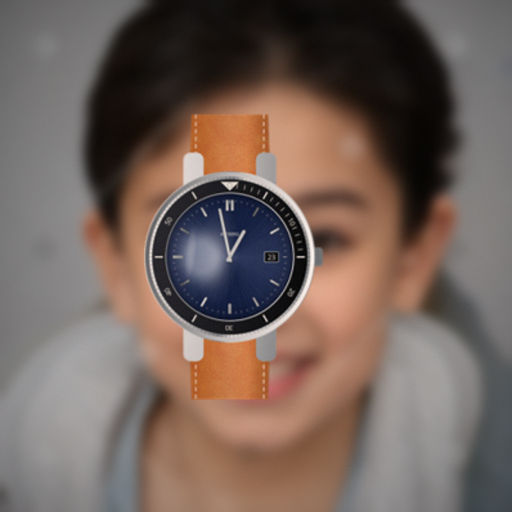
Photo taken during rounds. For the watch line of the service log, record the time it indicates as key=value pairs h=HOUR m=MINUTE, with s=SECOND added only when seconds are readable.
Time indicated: h=12 m=58
